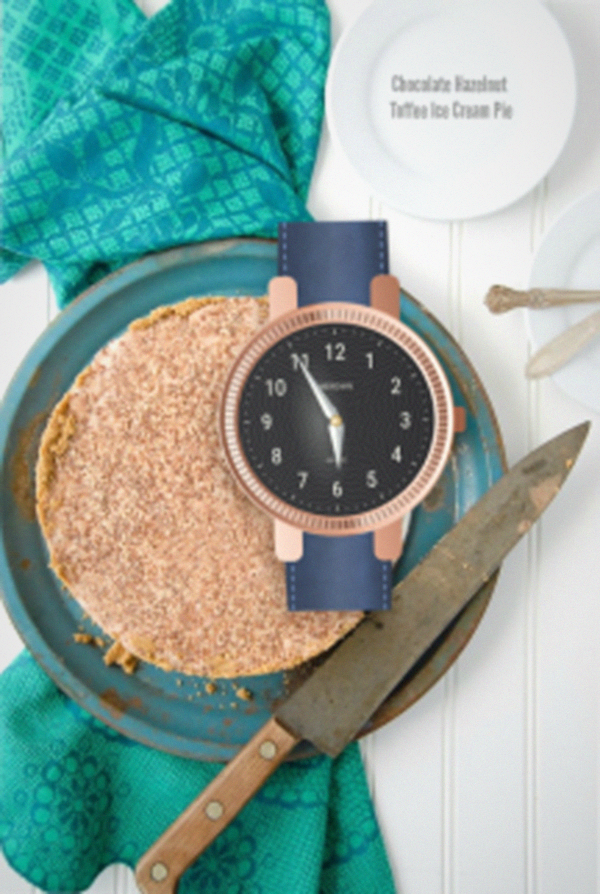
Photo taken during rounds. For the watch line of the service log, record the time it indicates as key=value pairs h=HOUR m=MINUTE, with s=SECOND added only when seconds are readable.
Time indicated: h=5 m=55
